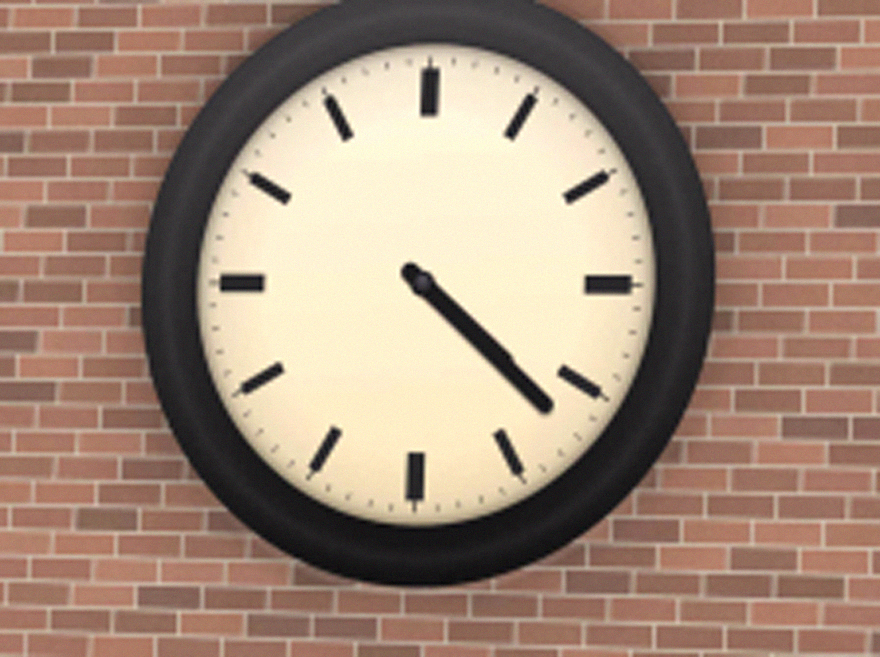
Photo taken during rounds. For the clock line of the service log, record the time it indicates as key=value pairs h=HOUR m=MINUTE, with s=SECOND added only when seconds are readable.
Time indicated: h=4 m=22
